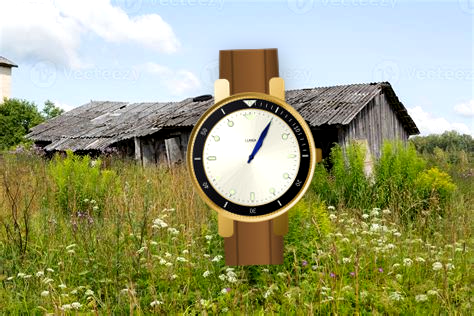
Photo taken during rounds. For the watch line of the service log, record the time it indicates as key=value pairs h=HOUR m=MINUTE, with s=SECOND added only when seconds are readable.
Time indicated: h=1 m=5
